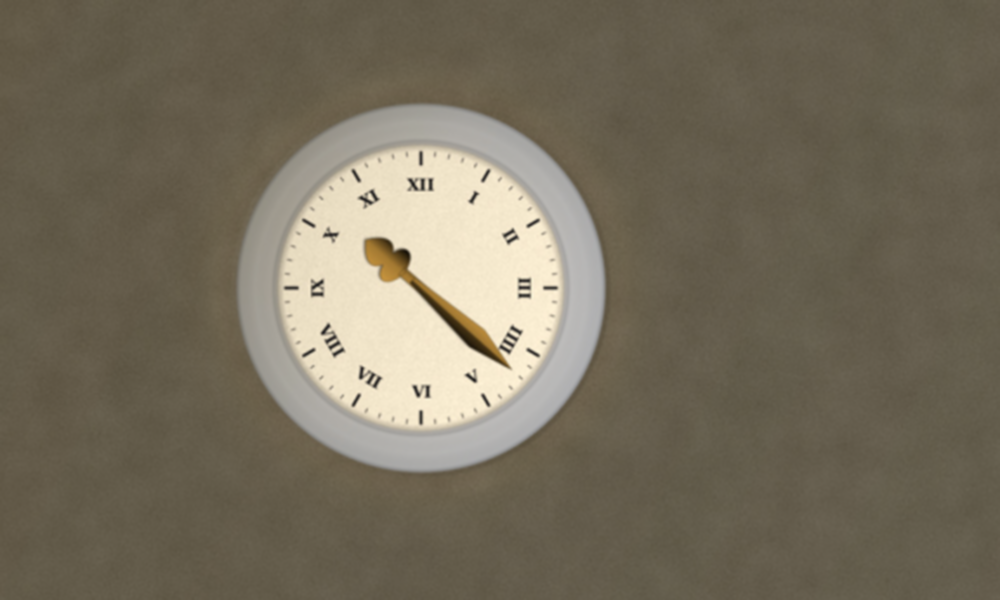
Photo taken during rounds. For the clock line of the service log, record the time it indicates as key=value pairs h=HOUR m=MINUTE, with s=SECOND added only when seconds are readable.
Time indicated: h=10 m=22
